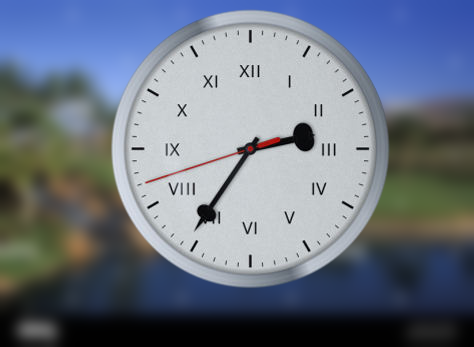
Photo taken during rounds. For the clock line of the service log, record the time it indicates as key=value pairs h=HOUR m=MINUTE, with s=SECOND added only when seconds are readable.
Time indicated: h=2 m=35 s=42
